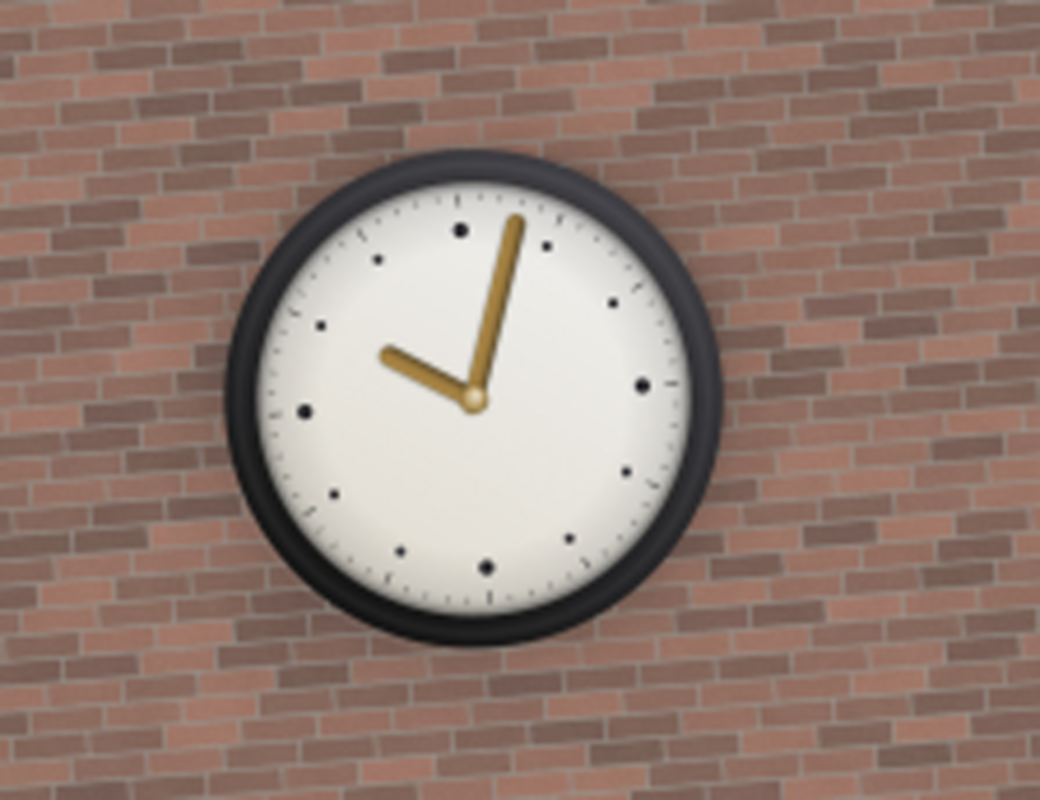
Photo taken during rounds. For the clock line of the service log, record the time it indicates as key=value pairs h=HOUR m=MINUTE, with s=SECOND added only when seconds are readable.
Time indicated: h=10 m=3
